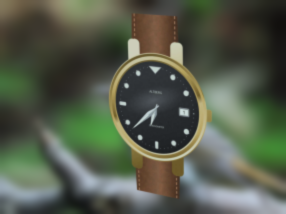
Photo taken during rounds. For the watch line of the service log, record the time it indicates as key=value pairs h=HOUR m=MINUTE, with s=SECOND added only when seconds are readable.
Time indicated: h=6 m=38
